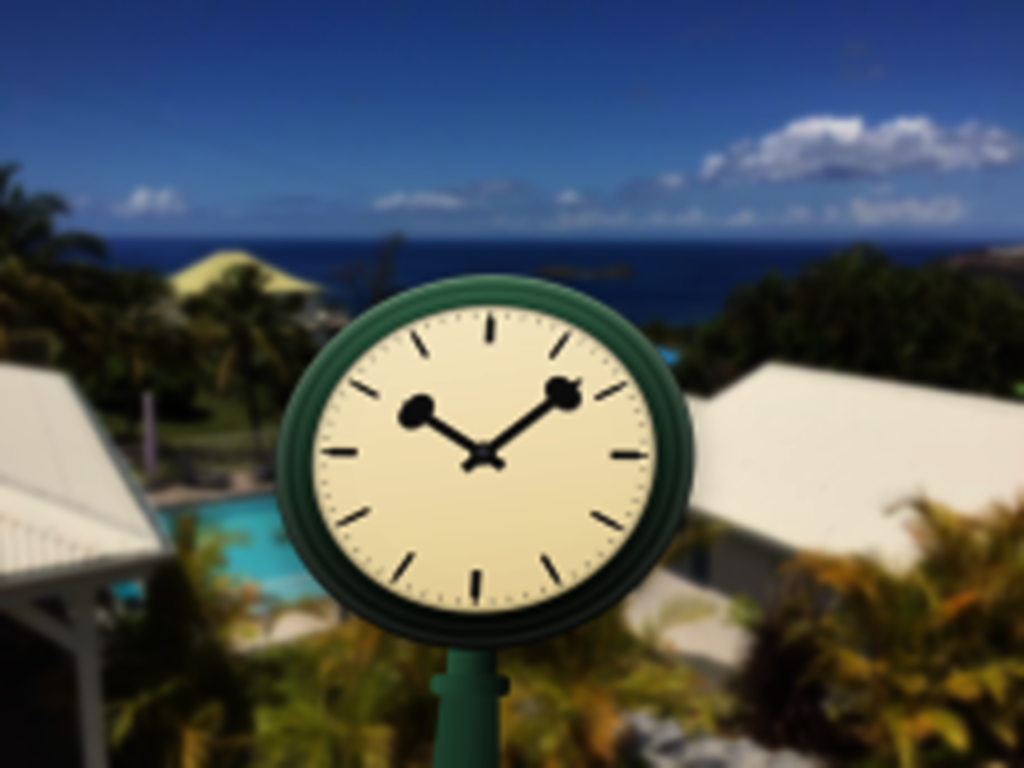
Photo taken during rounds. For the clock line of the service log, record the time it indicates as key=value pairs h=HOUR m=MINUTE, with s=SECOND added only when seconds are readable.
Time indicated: h=10 m=8
